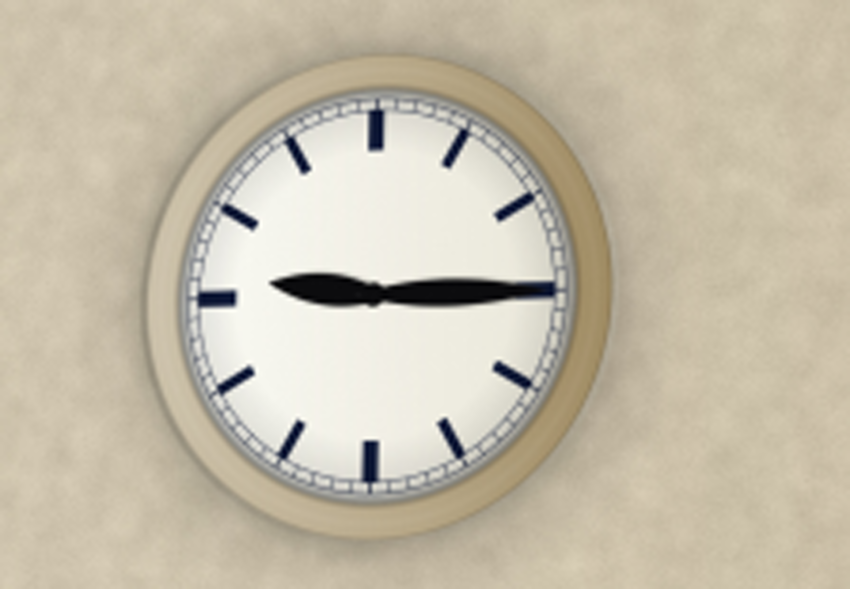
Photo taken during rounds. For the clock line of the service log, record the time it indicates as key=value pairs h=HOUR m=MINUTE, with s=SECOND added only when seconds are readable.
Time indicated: h=9 m=15
